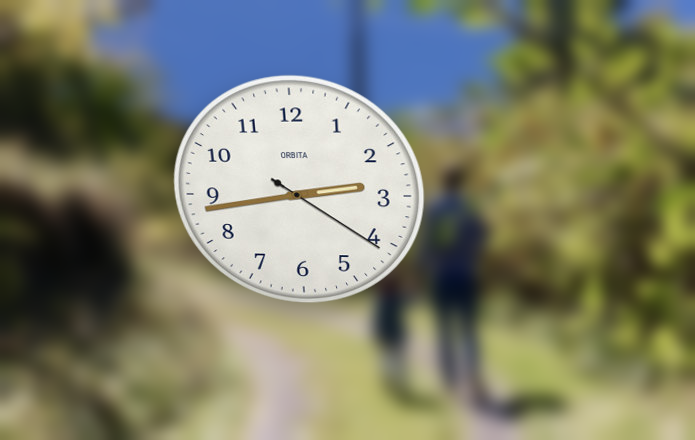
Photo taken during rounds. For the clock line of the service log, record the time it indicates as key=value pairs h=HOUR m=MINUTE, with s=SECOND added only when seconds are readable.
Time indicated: h=2 m=43 s=21
